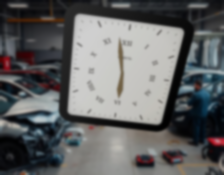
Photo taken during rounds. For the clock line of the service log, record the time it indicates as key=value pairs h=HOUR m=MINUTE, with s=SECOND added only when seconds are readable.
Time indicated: h=5 m=58
